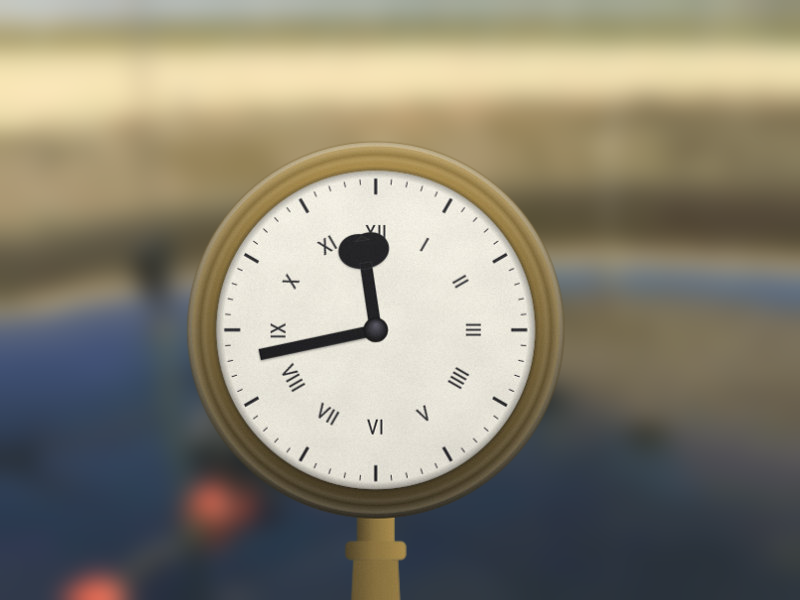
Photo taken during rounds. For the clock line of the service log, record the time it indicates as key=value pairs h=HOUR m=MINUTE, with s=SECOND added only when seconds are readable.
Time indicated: h=11 m=43
